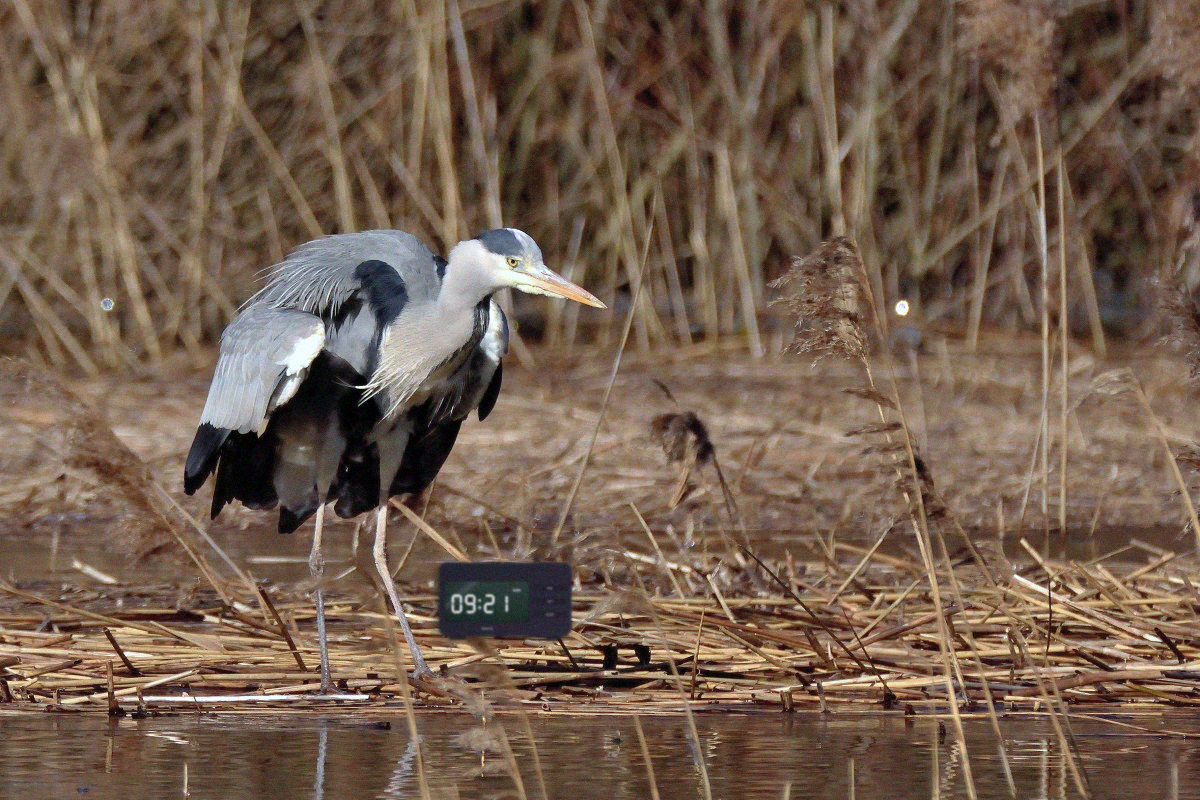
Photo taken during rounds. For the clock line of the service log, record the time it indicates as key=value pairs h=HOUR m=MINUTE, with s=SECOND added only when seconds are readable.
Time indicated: h=9 m=21
